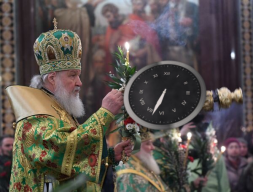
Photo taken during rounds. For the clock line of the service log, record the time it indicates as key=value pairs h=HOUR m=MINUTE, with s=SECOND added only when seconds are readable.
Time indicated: h=6 m=33
